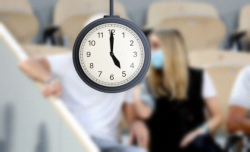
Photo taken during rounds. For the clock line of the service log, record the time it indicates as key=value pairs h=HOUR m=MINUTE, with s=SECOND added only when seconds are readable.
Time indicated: h=5 m=0
